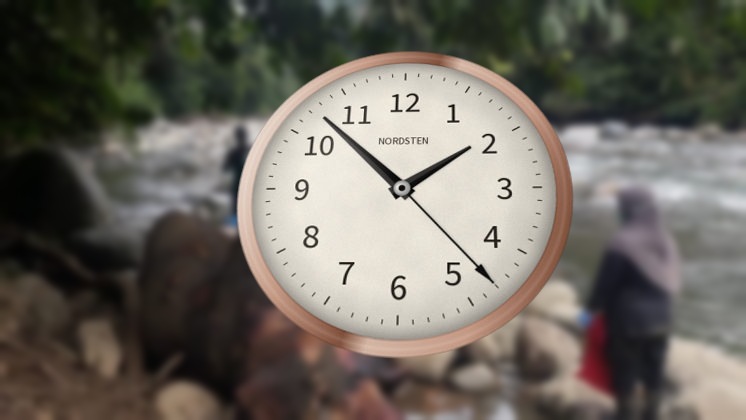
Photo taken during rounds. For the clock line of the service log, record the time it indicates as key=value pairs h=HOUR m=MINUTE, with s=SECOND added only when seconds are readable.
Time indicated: h=1 m=52 s=23
